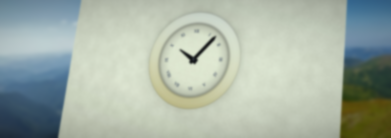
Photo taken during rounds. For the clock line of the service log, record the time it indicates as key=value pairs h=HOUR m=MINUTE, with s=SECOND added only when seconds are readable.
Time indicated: h=10 m=7
